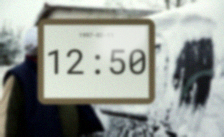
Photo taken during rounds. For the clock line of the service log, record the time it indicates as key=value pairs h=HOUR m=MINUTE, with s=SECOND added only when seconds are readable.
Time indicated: h=12 m=50
